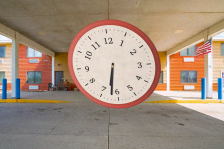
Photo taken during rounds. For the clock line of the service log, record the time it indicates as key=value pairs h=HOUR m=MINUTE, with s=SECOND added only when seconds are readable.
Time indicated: h=6 m=32
